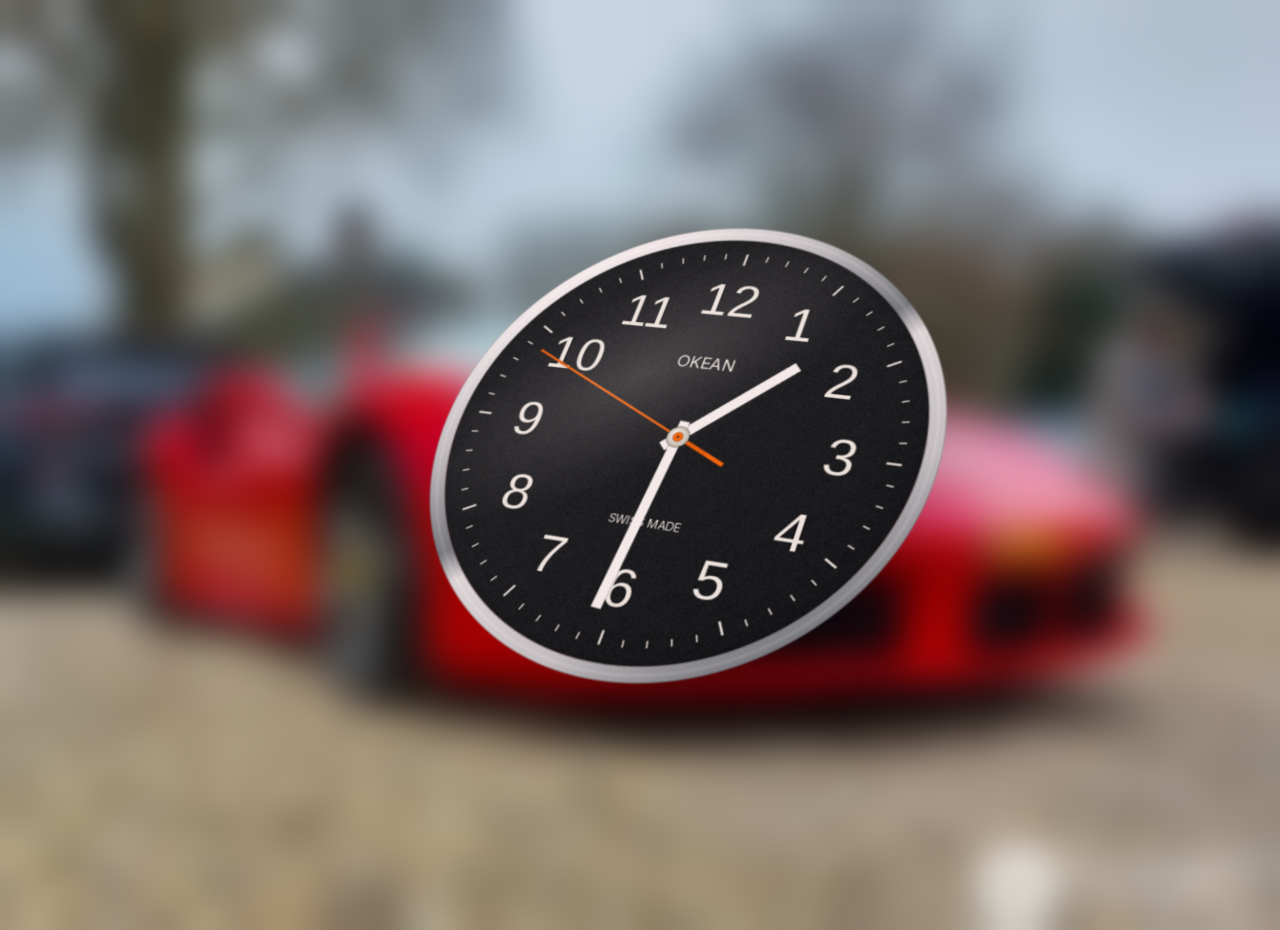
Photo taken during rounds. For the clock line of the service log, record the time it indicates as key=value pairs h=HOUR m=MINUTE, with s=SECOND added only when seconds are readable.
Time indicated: h=1 m=30 s=49
